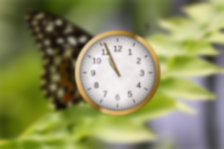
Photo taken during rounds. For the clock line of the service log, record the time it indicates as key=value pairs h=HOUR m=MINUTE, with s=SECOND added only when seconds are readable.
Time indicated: h=10 m=56
